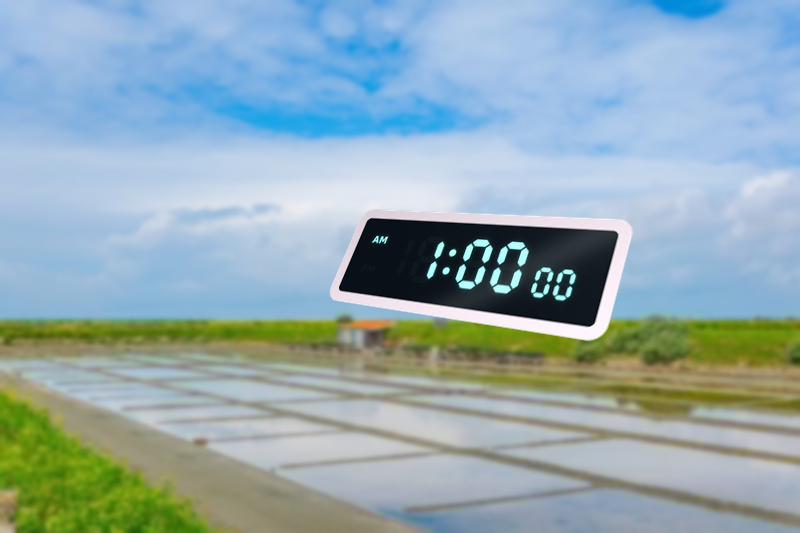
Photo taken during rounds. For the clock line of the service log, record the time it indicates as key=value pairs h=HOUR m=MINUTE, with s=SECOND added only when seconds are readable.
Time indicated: h=1 m=0 s=0
